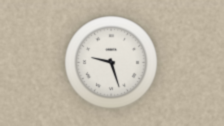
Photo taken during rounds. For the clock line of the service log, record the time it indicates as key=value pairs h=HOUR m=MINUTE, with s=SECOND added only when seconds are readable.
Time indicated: h=9 m=27
